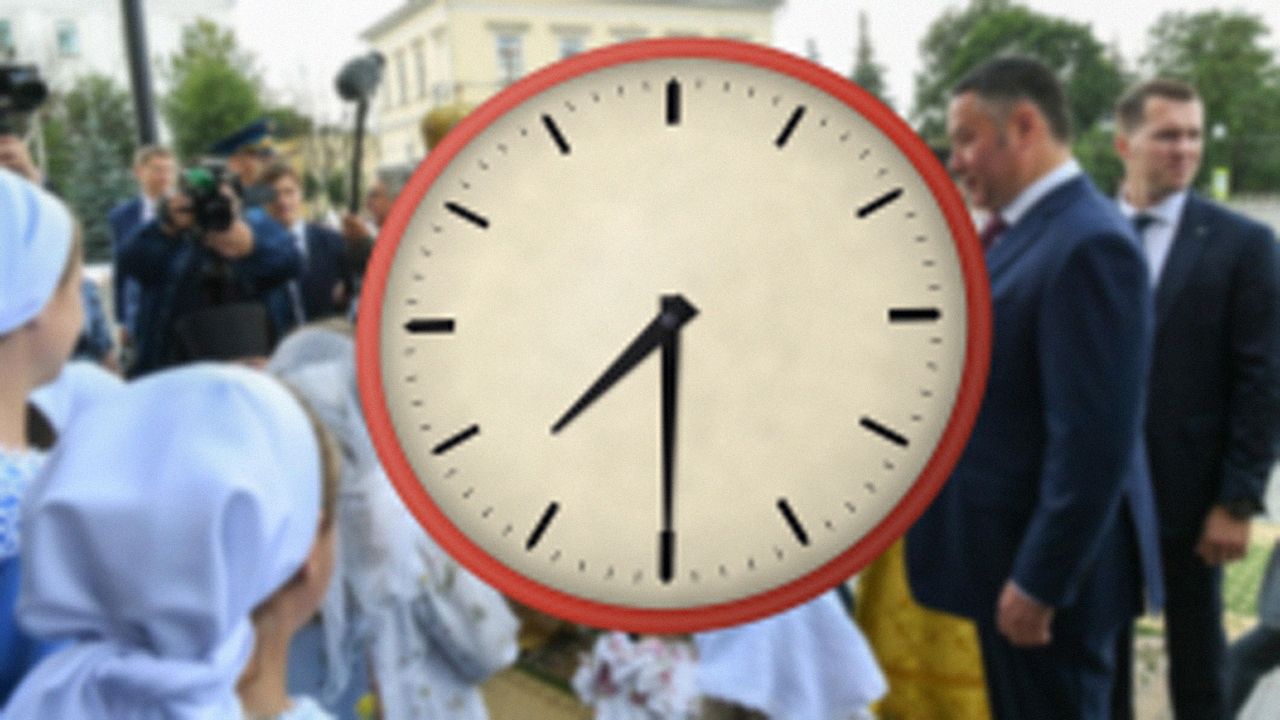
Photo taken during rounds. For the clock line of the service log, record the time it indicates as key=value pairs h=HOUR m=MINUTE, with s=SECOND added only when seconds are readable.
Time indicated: h=7 m=30
